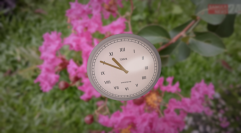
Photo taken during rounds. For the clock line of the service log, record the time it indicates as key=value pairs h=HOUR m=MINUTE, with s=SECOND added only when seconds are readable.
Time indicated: h=10 m=50
